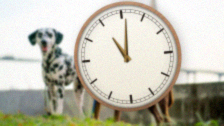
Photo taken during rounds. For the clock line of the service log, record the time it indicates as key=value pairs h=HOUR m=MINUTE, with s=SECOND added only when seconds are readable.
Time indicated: h=11 m=1
